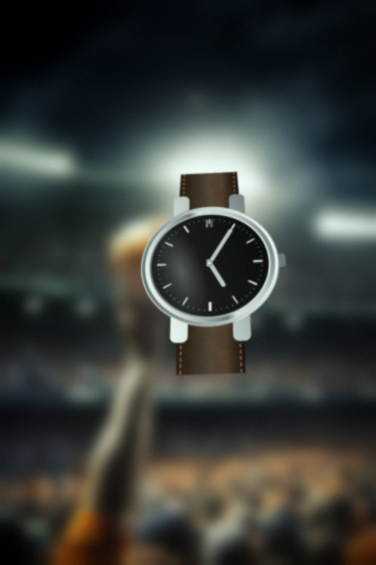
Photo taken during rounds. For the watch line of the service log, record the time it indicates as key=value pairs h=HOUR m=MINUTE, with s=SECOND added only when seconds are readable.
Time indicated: h=5 m=5
